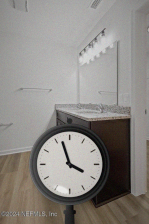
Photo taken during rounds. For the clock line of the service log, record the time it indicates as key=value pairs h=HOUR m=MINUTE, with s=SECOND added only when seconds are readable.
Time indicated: h=3 m=57
